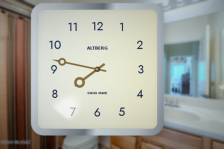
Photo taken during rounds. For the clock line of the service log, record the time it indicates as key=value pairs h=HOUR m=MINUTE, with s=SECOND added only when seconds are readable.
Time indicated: h=7 m=47
